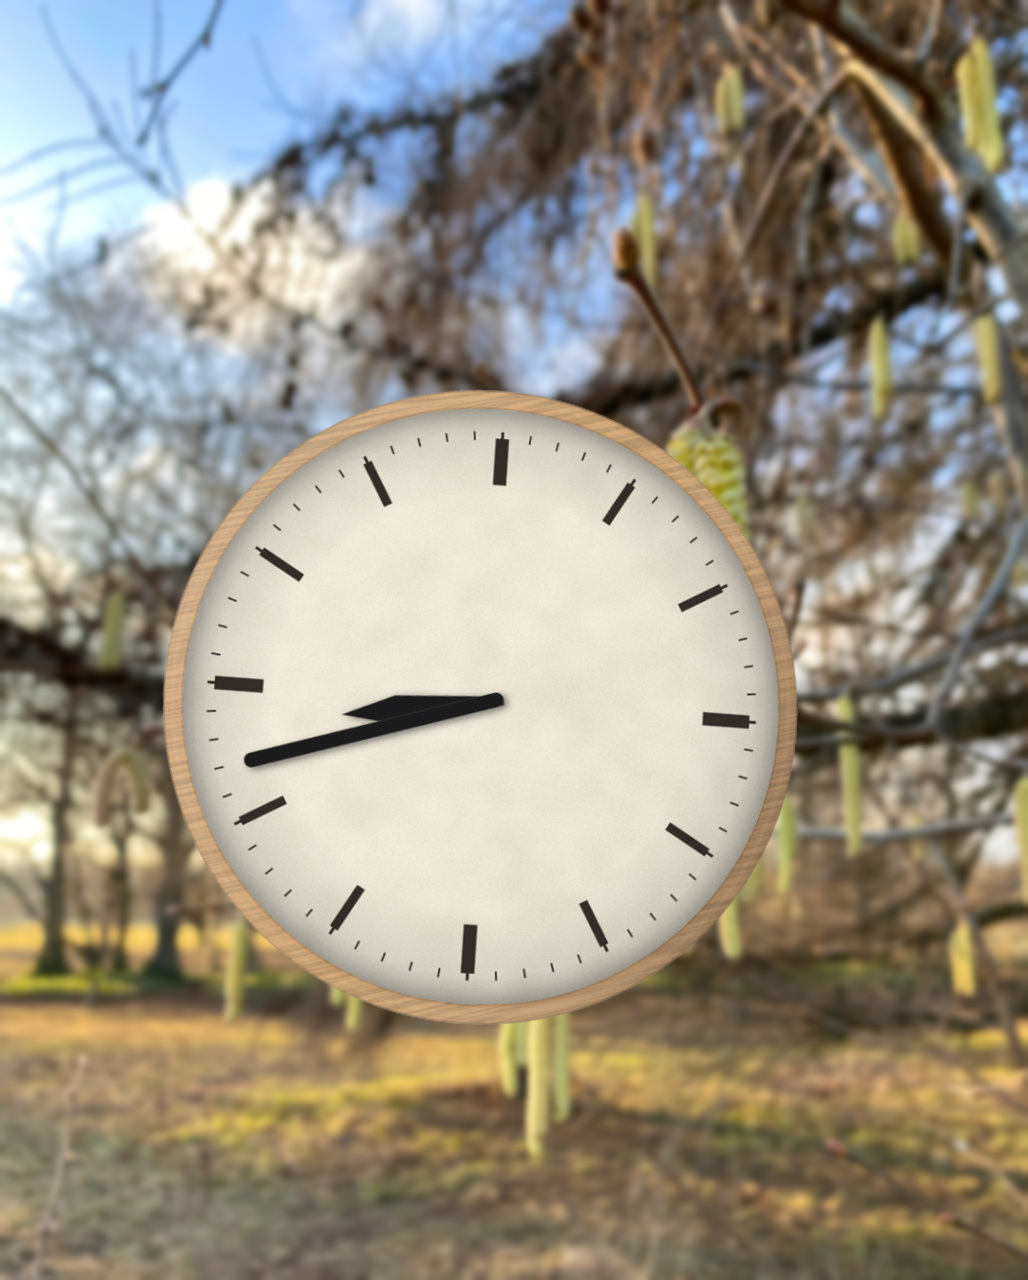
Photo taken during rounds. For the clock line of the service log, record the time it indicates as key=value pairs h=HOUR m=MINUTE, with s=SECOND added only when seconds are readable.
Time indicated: h=8 m=42
